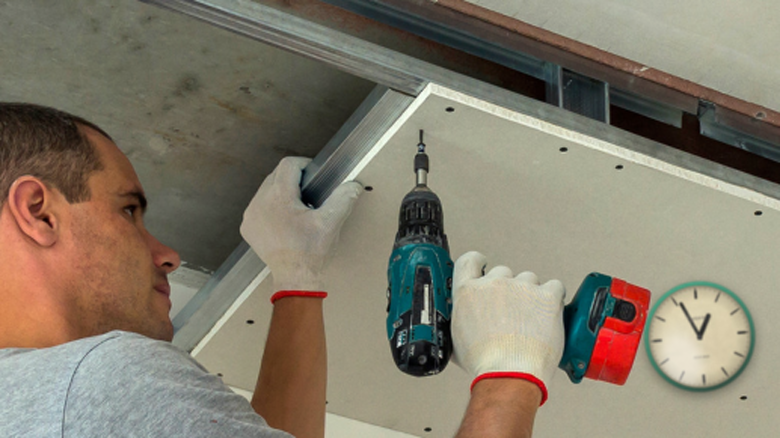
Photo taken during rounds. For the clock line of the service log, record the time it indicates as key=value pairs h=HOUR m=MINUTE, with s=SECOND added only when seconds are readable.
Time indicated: h=12 m=56
